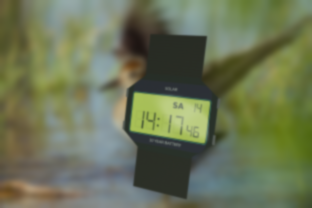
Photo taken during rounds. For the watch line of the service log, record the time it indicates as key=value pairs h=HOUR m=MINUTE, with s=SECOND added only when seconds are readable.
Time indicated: h=14 m=17
